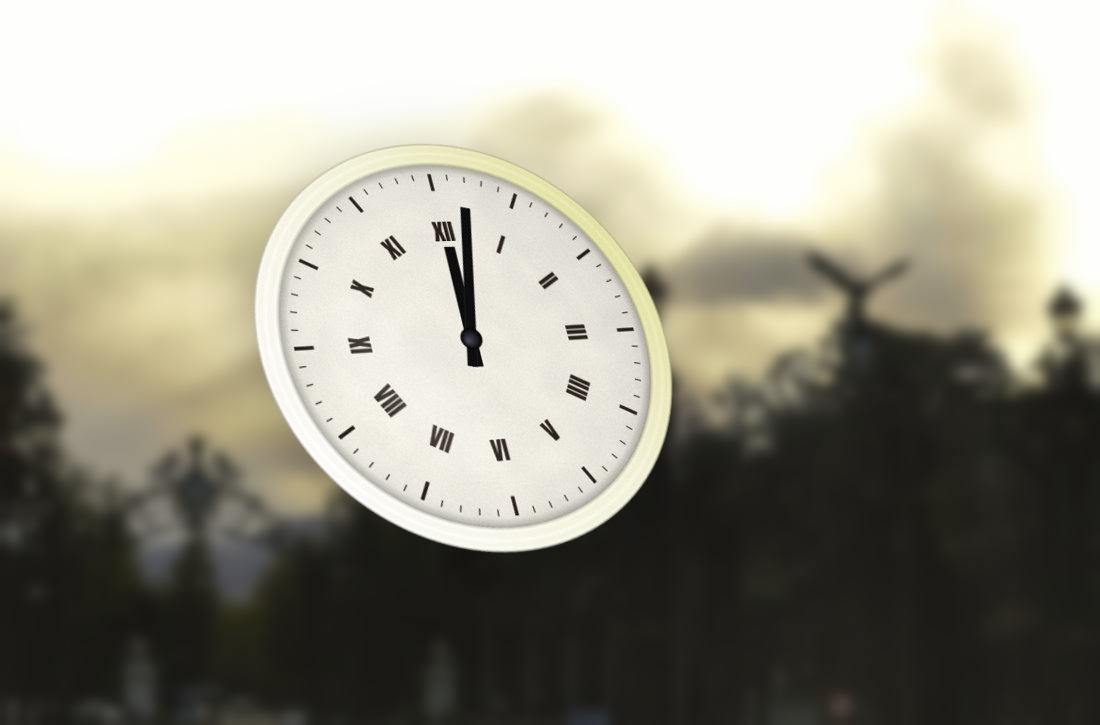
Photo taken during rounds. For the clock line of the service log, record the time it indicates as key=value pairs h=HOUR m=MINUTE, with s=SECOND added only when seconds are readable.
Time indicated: h=12 m=2
